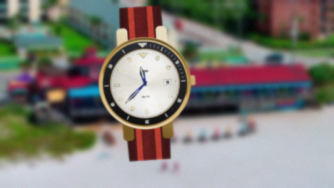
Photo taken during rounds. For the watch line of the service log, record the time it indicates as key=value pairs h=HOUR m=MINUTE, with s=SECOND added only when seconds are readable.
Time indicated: h=11 m=38
